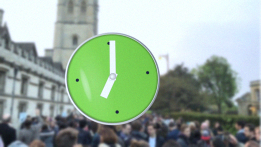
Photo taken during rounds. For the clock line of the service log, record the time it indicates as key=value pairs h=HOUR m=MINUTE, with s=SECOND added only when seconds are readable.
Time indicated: h=7 m=1
